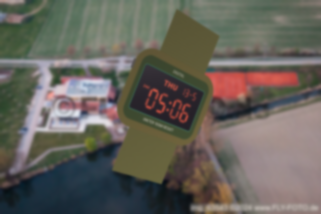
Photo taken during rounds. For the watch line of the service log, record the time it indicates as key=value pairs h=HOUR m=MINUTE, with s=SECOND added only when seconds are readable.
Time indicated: h=5 m=6
